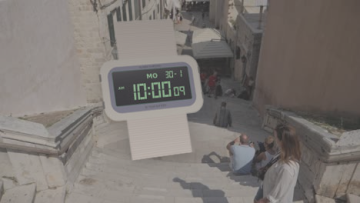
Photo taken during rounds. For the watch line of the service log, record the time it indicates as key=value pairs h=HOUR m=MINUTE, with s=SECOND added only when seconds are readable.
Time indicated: h=10 m=0 s=9
